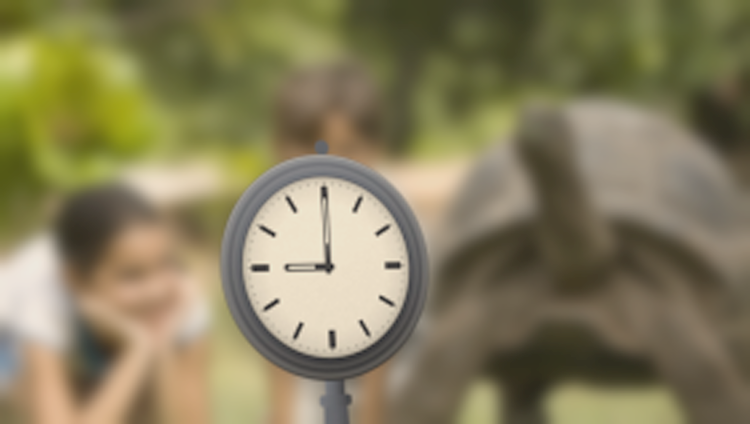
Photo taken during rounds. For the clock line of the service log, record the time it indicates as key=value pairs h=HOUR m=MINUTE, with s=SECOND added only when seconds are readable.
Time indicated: h=9 m=0
